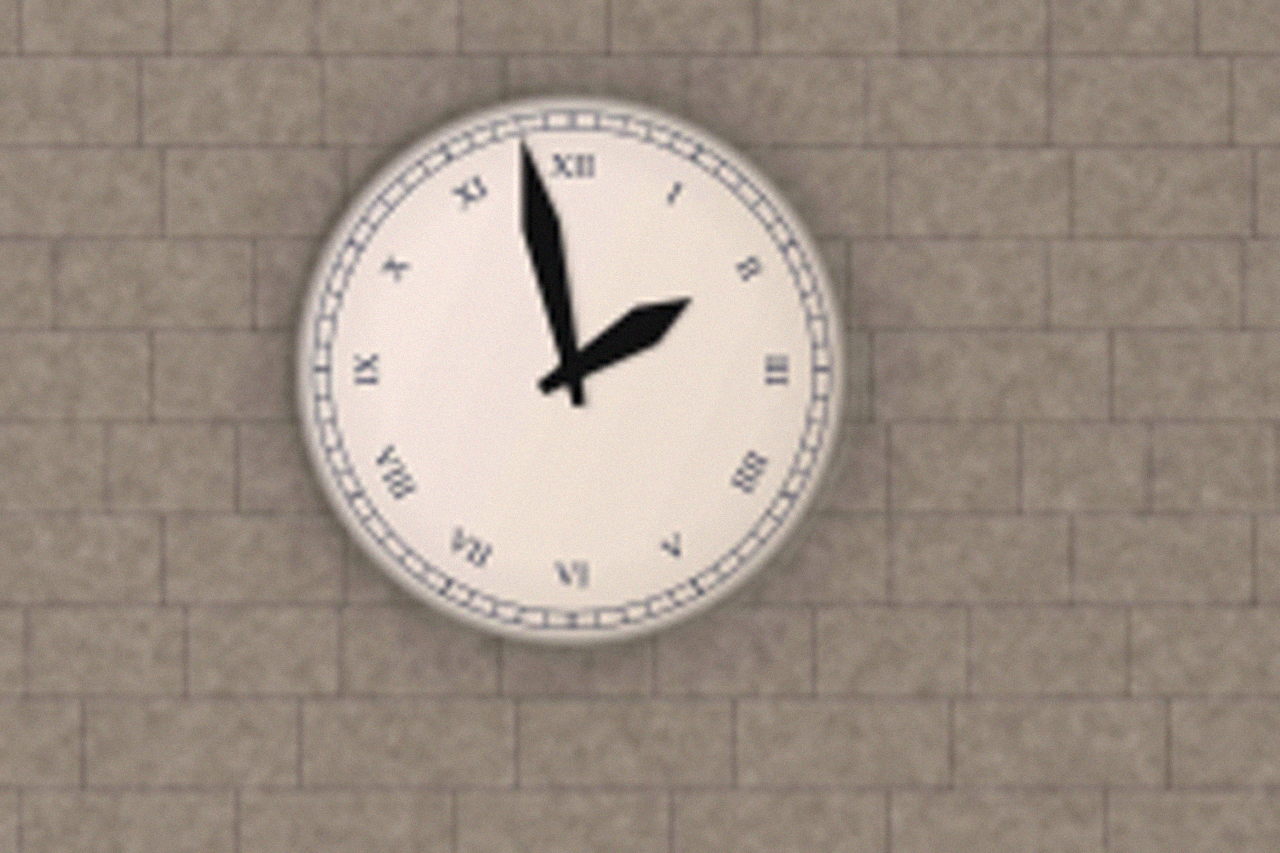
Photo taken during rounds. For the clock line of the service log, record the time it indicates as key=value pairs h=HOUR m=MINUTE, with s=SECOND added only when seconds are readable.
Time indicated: h=1 m=58
